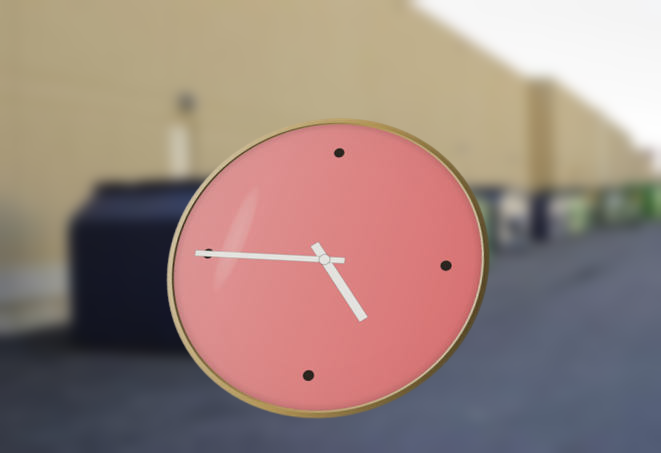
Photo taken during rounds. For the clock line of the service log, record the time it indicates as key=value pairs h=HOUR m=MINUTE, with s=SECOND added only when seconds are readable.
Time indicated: h=4 m=45
